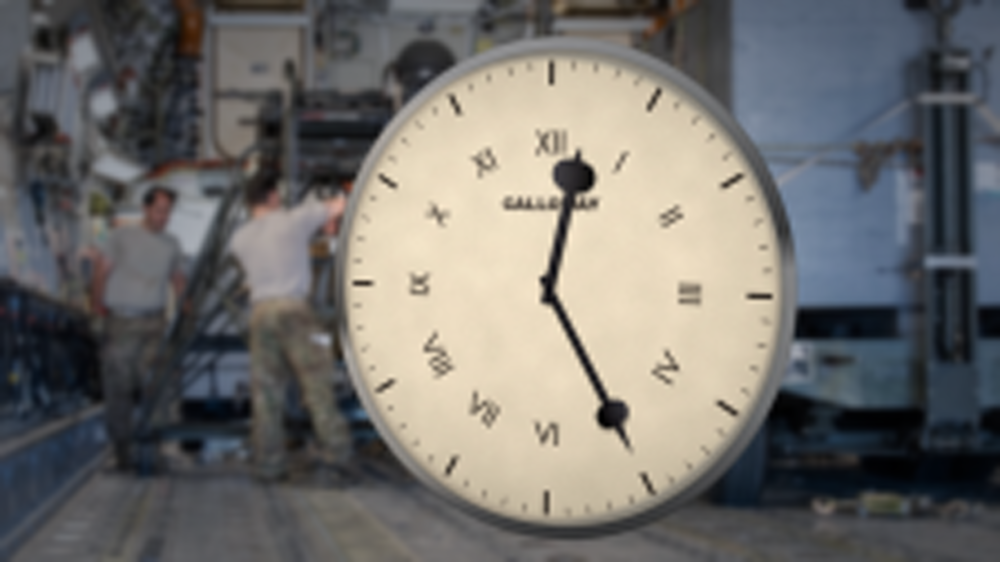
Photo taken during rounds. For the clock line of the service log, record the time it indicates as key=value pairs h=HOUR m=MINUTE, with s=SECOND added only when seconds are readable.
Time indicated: h=12 m=25
